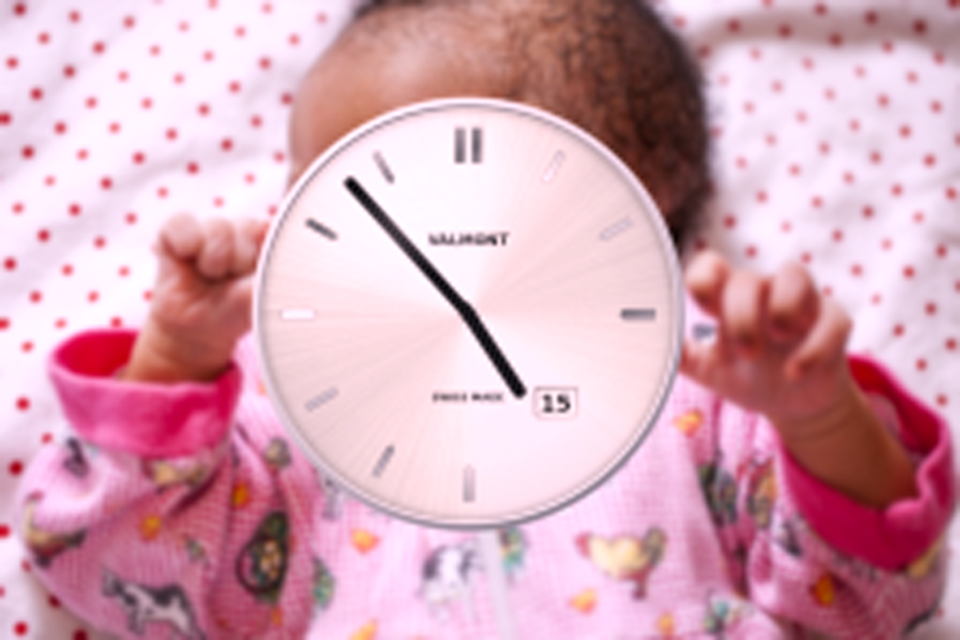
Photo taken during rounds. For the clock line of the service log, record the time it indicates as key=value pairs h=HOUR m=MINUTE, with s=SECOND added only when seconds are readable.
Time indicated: h=4 m=53
